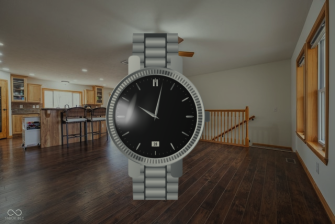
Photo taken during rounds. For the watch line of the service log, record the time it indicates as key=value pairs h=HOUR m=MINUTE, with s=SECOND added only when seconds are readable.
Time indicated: h=10 m=2
